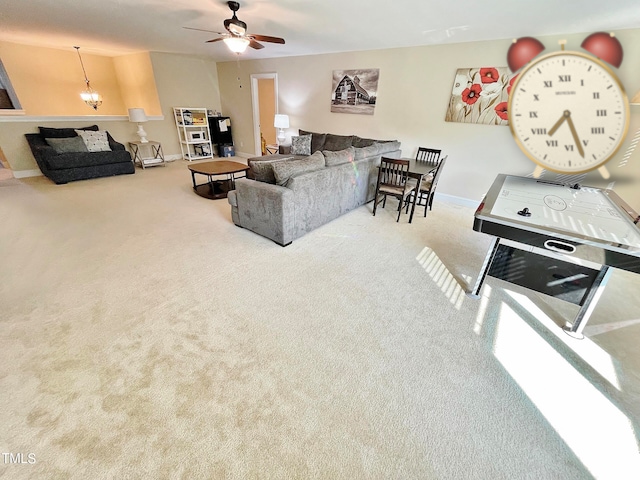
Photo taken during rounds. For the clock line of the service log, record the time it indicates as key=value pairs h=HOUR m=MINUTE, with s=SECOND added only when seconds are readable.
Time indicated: h=7 m=27
